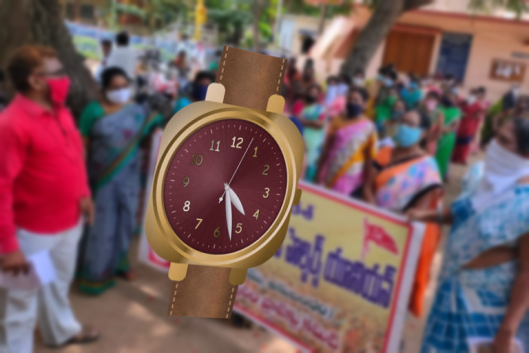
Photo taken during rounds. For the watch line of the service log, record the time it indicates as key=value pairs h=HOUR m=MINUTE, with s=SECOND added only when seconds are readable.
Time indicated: h=4 m=27 s=3
